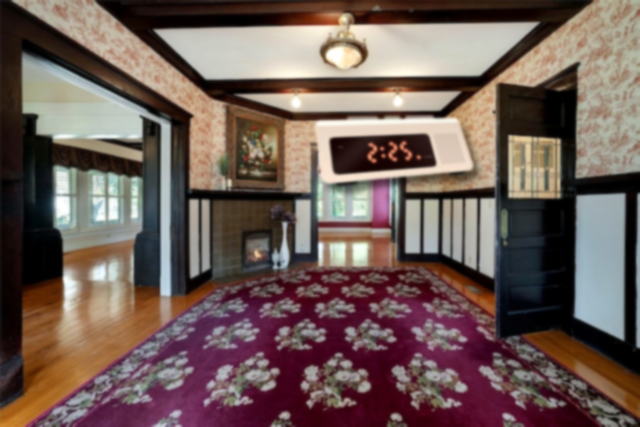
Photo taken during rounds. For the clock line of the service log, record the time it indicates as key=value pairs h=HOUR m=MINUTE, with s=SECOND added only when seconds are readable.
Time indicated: h=2 m=25
